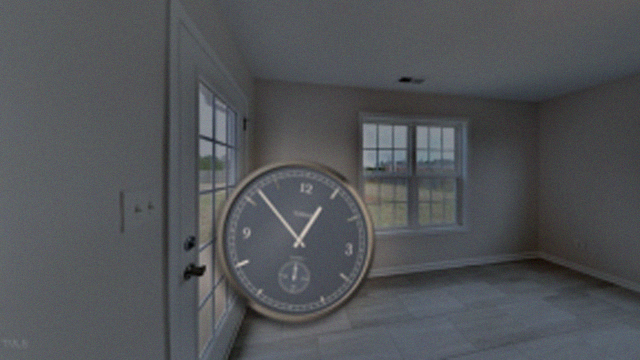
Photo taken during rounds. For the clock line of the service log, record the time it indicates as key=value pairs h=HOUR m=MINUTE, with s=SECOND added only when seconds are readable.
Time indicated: h=12 m=52
